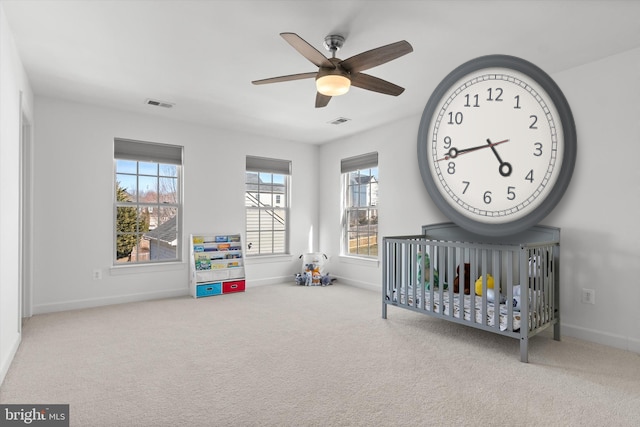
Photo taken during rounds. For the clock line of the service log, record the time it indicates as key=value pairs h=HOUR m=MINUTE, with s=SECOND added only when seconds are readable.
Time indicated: h=4 m=42 s=42
